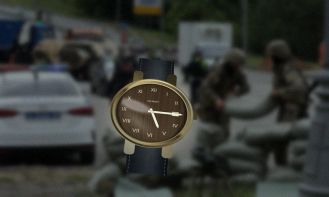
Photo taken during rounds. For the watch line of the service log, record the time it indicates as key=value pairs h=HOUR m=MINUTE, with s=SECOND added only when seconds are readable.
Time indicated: h=5 m=15
